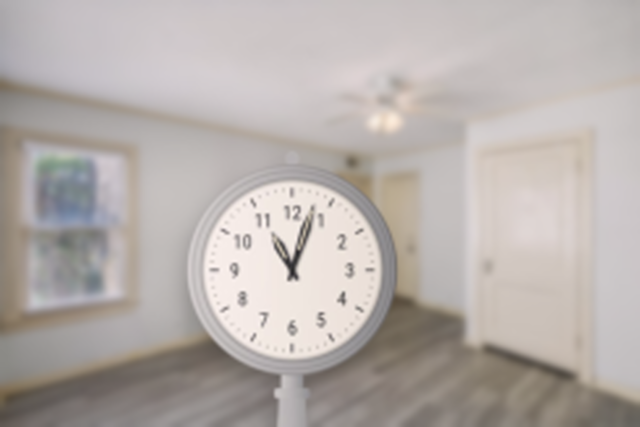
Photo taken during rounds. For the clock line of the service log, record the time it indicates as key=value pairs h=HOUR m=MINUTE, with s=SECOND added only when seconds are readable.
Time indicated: h=11 m=3
